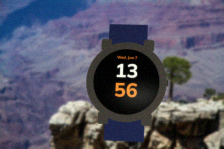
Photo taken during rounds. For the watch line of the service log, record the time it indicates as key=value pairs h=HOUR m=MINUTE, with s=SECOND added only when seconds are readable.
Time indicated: h=13 m=56
